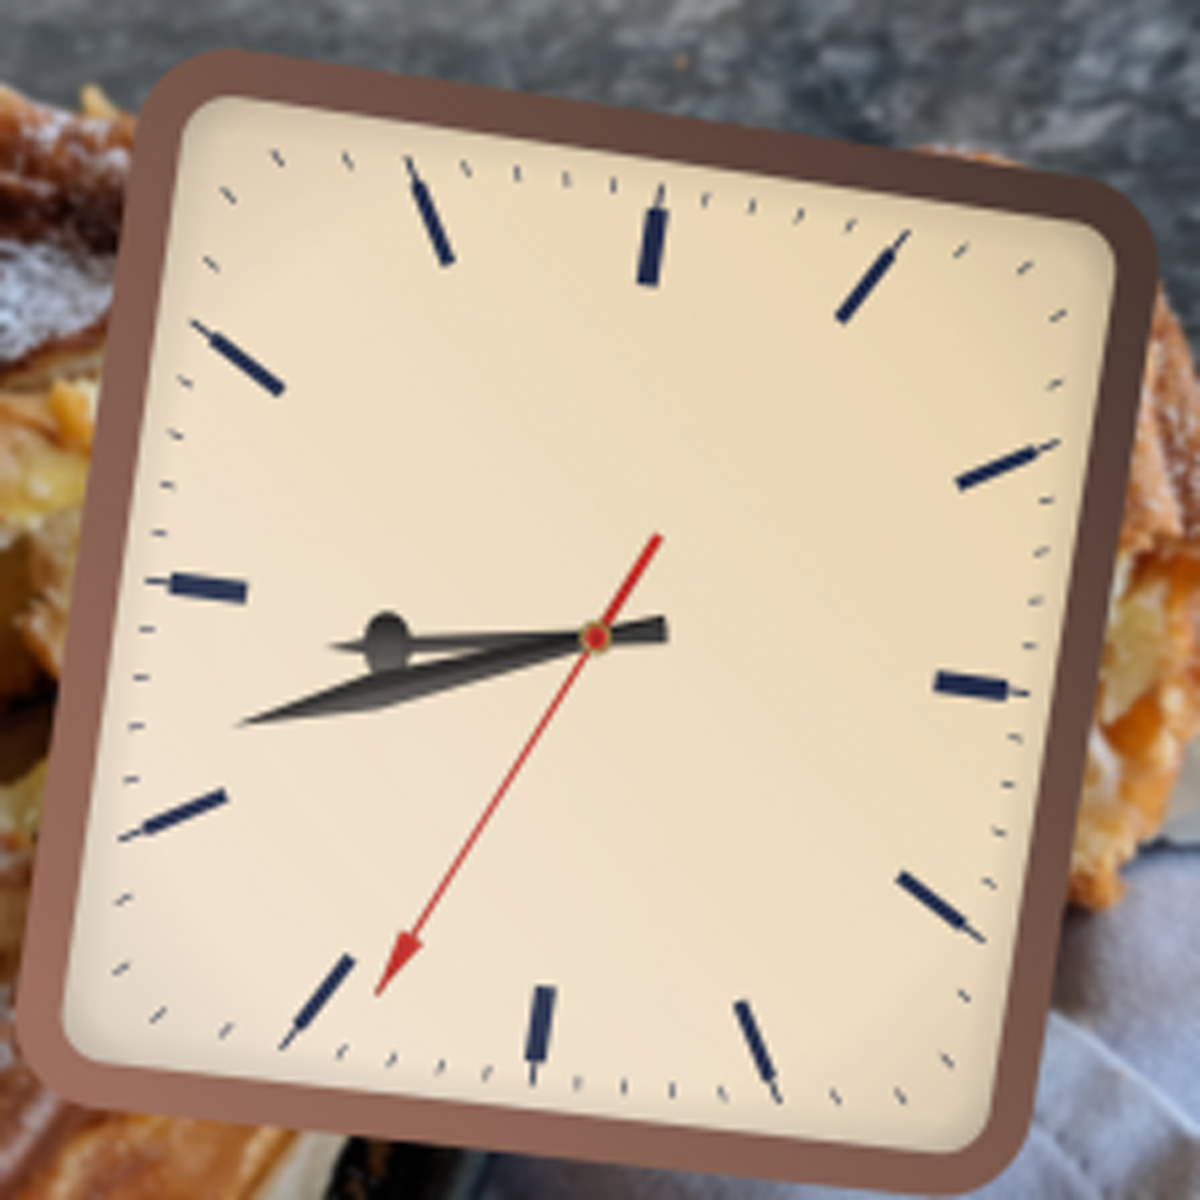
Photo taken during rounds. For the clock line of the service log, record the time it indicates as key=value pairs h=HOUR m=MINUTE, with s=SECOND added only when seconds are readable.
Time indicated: h=8 m=41 s=34
